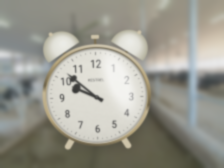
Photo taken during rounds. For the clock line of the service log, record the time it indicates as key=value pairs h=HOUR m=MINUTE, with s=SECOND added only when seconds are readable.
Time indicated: h=9 m=52
